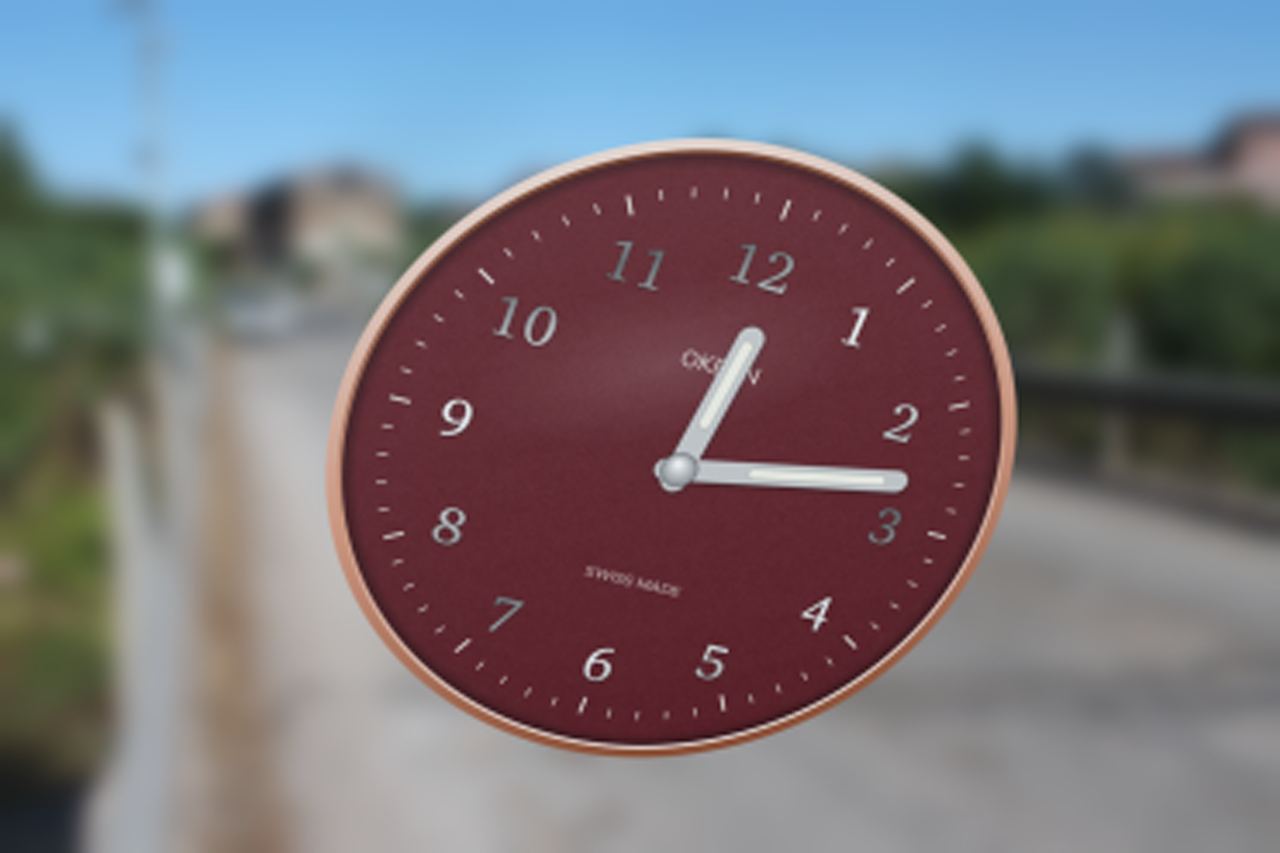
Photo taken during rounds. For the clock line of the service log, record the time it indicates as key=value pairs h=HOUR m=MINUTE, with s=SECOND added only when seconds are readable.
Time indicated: h=12 m=13
